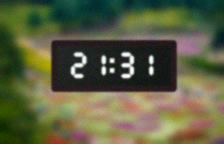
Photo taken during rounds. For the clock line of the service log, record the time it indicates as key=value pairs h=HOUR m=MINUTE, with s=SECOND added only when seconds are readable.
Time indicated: h=21 m=31
